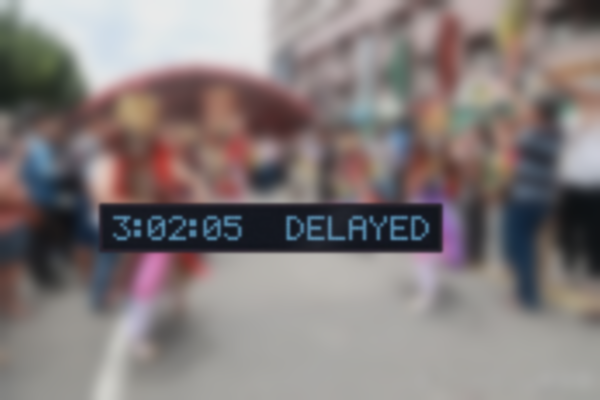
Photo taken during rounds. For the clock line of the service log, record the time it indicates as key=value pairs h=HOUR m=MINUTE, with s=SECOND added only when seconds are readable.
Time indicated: h=3 m=2 s=5
